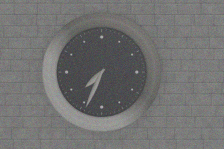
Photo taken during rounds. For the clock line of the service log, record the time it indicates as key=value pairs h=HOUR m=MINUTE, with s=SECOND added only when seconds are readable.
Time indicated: h=7 m=34
